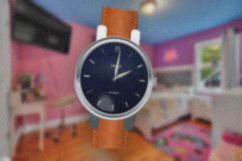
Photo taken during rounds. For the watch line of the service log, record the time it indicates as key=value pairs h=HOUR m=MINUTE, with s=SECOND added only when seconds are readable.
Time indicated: h=2 m=1
